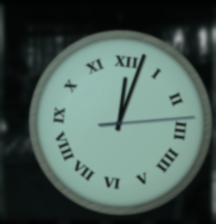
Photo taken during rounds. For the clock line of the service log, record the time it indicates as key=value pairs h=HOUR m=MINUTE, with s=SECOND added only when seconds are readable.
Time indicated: h=12 m=2 s=13
